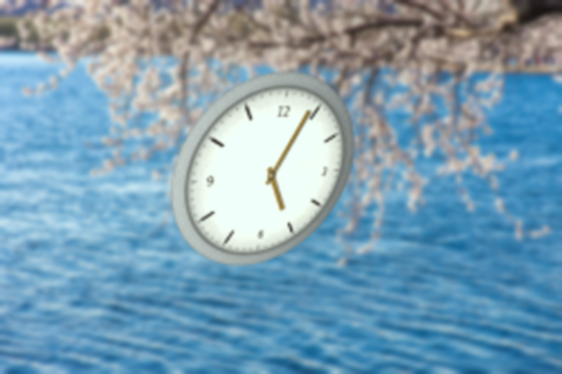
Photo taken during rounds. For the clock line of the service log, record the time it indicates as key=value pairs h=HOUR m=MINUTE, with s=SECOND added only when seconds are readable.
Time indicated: h=5 m=4
